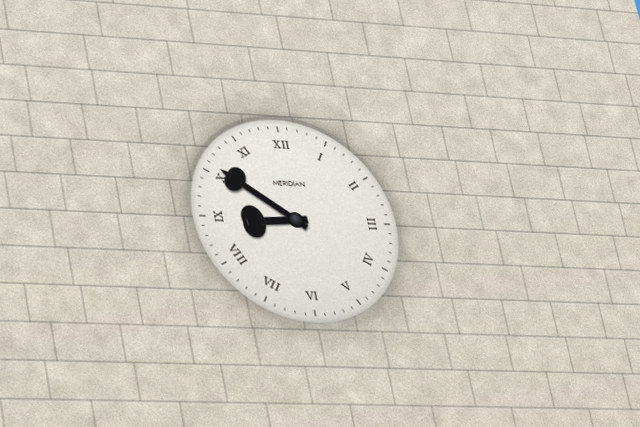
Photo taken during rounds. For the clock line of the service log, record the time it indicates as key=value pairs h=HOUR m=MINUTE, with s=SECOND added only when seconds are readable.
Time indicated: h=8 m=51
